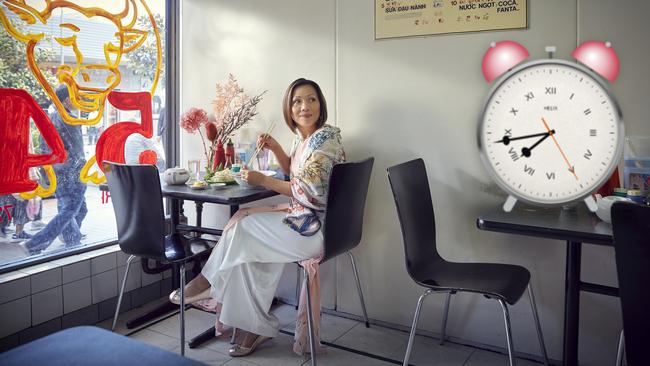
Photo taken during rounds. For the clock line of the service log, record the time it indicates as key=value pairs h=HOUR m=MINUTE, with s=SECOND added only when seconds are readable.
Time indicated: h=7 m=43 s=25
